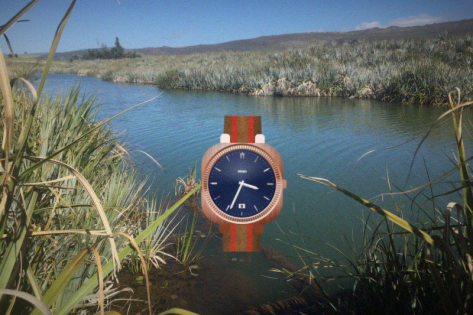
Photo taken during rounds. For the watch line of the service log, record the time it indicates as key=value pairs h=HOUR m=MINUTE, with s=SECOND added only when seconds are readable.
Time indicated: h=3 m=34
